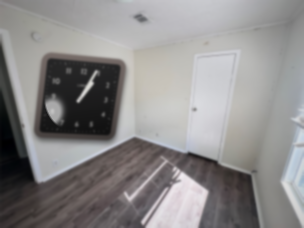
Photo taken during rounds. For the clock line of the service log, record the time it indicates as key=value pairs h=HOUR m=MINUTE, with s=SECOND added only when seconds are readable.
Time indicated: h=1 m=4
